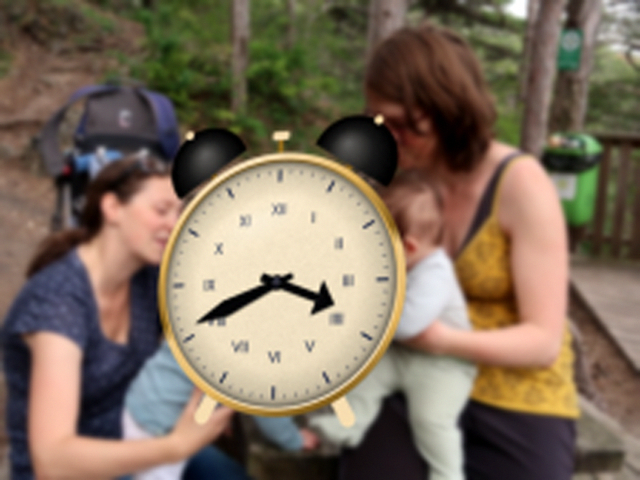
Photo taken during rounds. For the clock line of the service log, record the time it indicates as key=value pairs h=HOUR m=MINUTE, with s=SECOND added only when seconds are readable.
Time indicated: h=3 m=41
